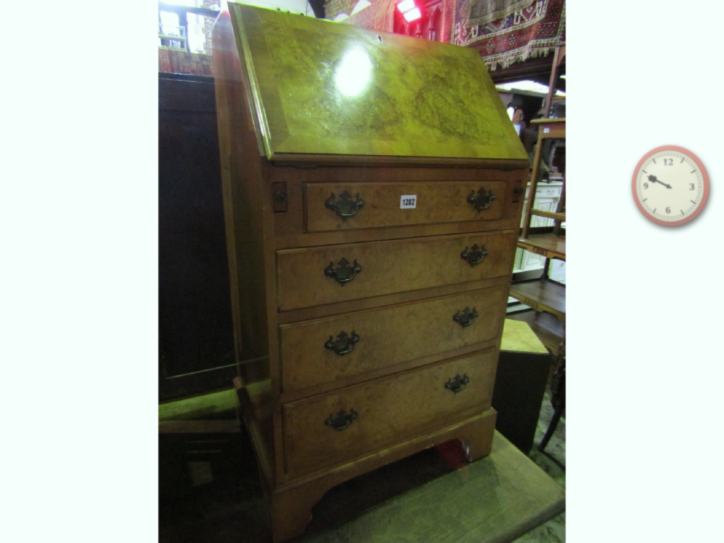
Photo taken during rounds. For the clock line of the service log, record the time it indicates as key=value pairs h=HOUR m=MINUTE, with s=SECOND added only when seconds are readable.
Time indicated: h=9 m=49
